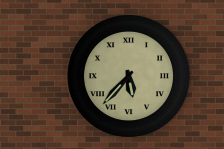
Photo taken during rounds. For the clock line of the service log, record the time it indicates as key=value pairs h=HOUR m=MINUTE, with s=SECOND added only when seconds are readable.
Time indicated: h=5 m=37
